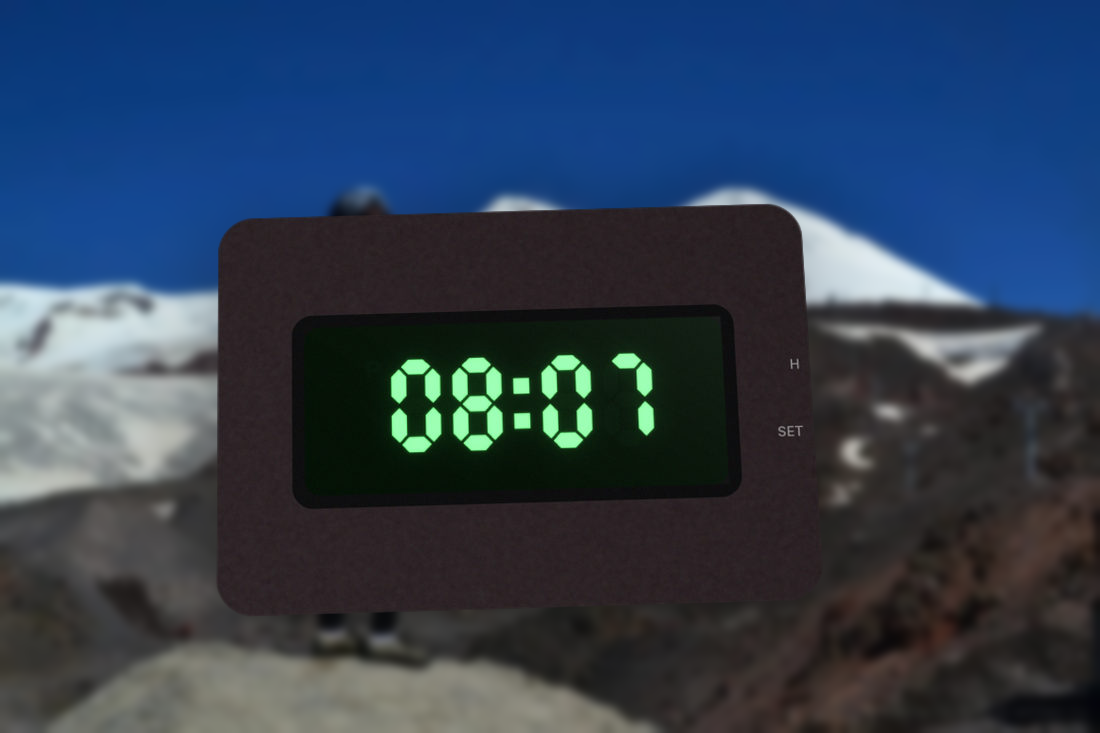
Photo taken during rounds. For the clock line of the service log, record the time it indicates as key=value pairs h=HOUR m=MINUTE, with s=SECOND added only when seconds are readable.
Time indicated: h=8 m=7
